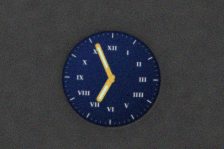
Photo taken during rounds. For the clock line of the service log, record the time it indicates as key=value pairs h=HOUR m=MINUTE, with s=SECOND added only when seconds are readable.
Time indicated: h=6 m=56
